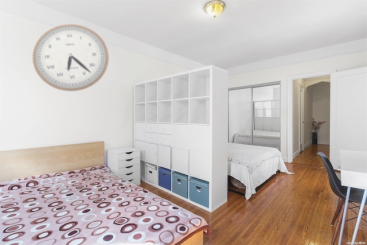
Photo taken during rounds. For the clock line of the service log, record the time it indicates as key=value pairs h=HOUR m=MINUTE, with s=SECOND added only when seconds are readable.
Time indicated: h=6 m=23
